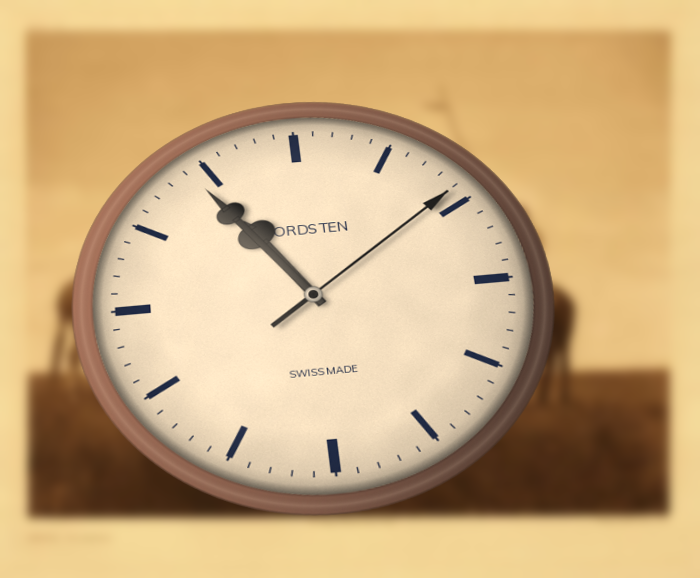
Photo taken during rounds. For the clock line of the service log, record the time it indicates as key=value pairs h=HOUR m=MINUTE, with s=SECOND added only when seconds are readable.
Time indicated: h=10 m=54 s=9
